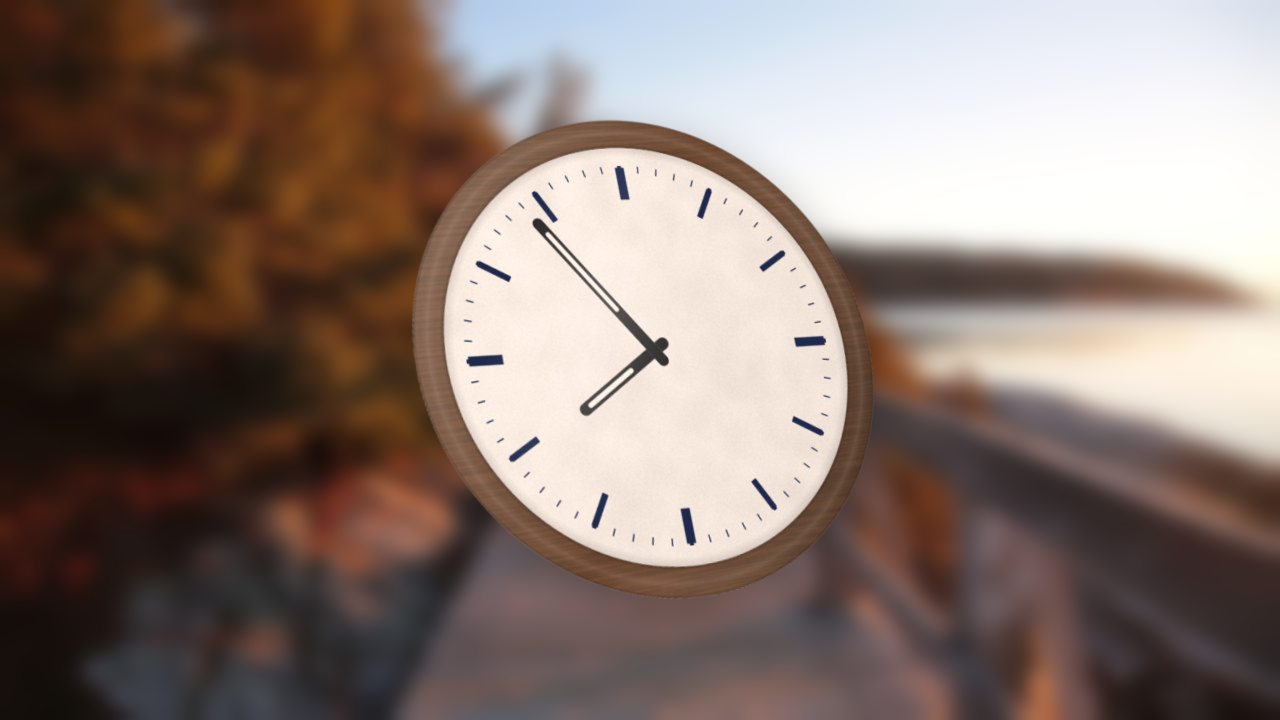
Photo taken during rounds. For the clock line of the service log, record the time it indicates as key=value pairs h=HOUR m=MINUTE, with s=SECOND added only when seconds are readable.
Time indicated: h=7 m=54
